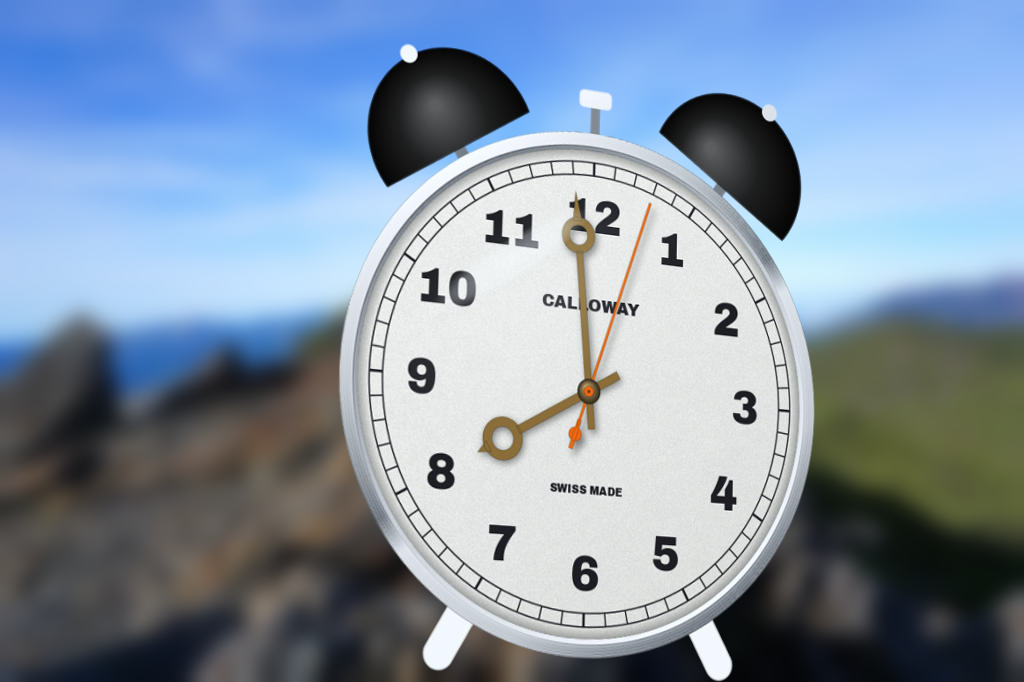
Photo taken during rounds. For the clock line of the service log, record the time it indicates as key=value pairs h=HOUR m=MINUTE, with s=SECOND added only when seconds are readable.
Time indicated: h=7 m=59 s=3
